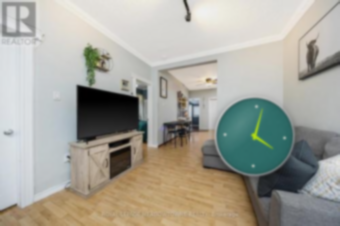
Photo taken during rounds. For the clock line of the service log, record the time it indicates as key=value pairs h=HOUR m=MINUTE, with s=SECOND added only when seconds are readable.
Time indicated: h=4 m=2
